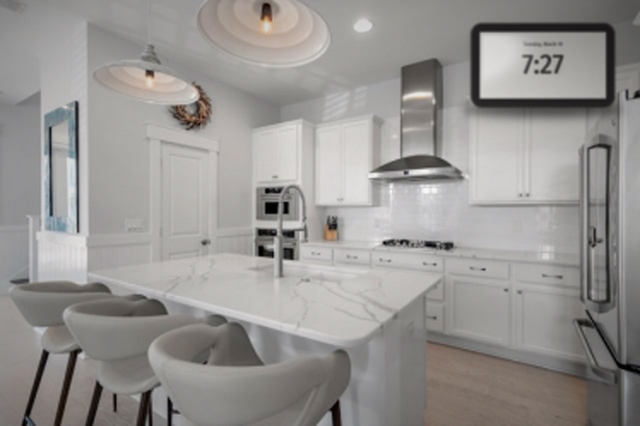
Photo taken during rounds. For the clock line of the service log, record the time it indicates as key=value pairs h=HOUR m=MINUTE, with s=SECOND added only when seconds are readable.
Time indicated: h=7 m=27
